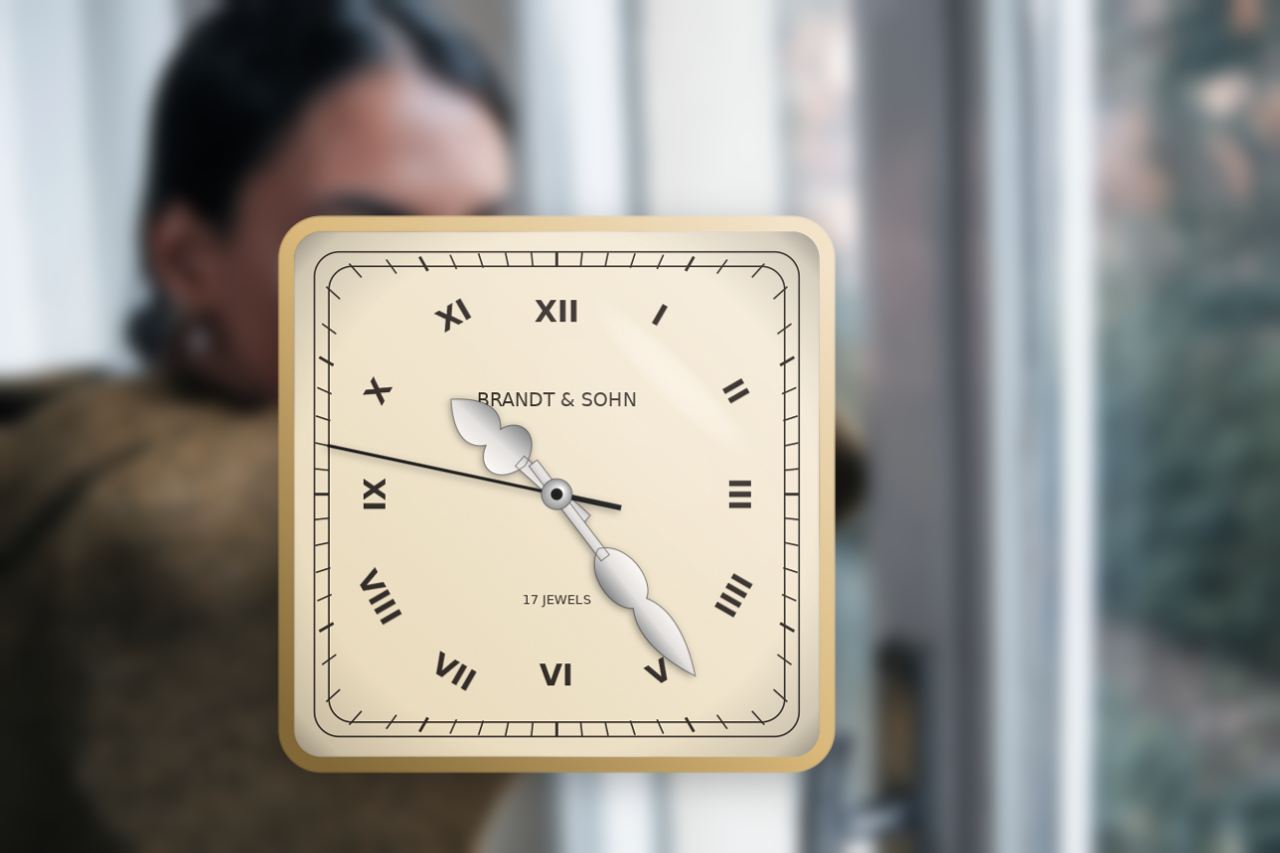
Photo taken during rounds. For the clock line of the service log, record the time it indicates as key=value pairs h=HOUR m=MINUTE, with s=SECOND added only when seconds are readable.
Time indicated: h=10 m=23 s=47
